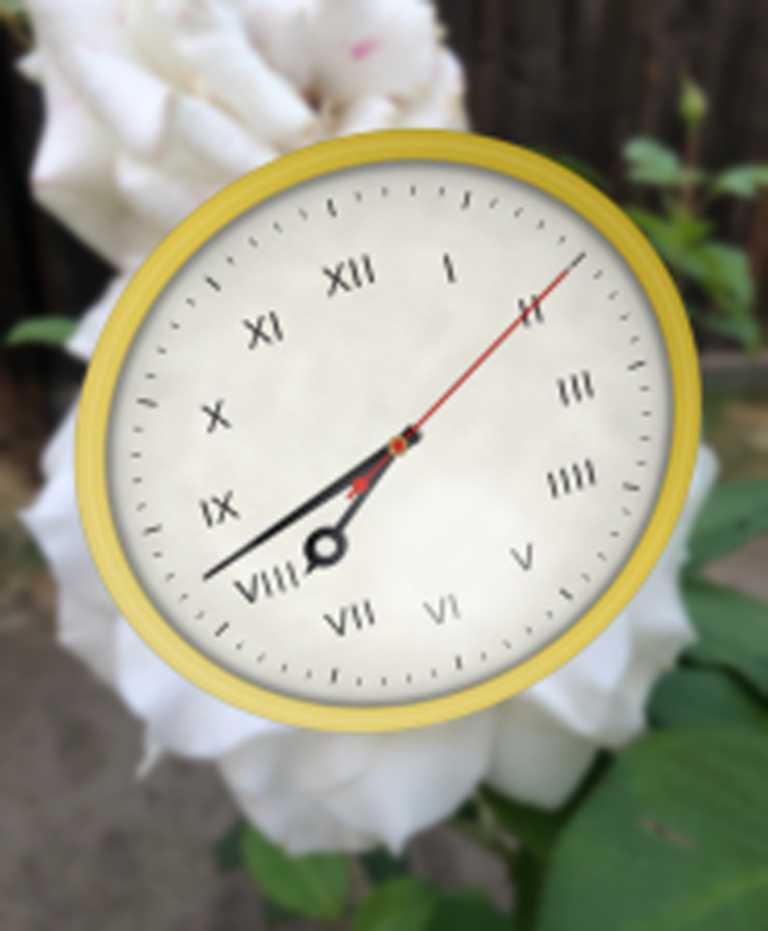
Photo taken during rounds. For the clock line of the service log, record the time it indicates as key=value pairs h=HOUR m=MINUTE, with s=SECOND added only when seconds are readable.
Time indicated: h=7 m=42 s=10
